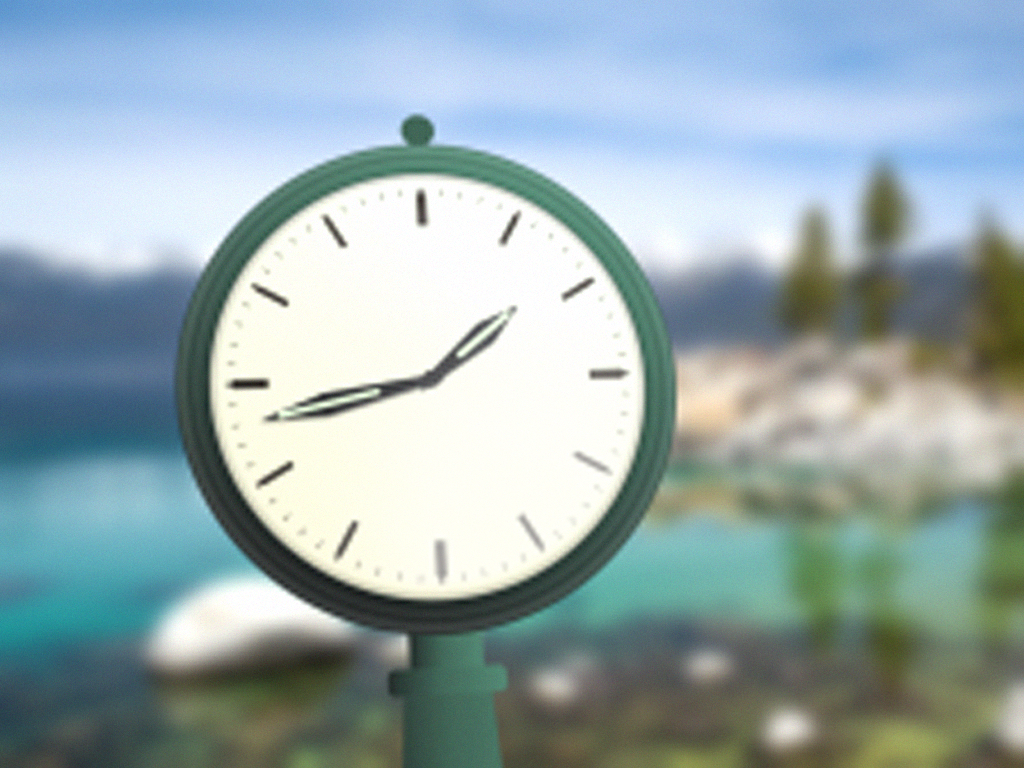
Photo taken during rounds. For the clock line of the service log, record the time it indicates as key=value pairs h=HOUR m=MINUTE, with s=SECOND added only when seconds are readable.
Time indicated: h=1 m=43
